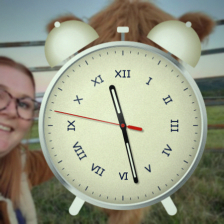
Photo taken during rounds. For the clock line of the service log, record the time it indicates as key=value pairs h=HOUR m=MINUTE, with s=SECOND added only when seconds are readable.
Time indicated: h=11 m=27 s=47
